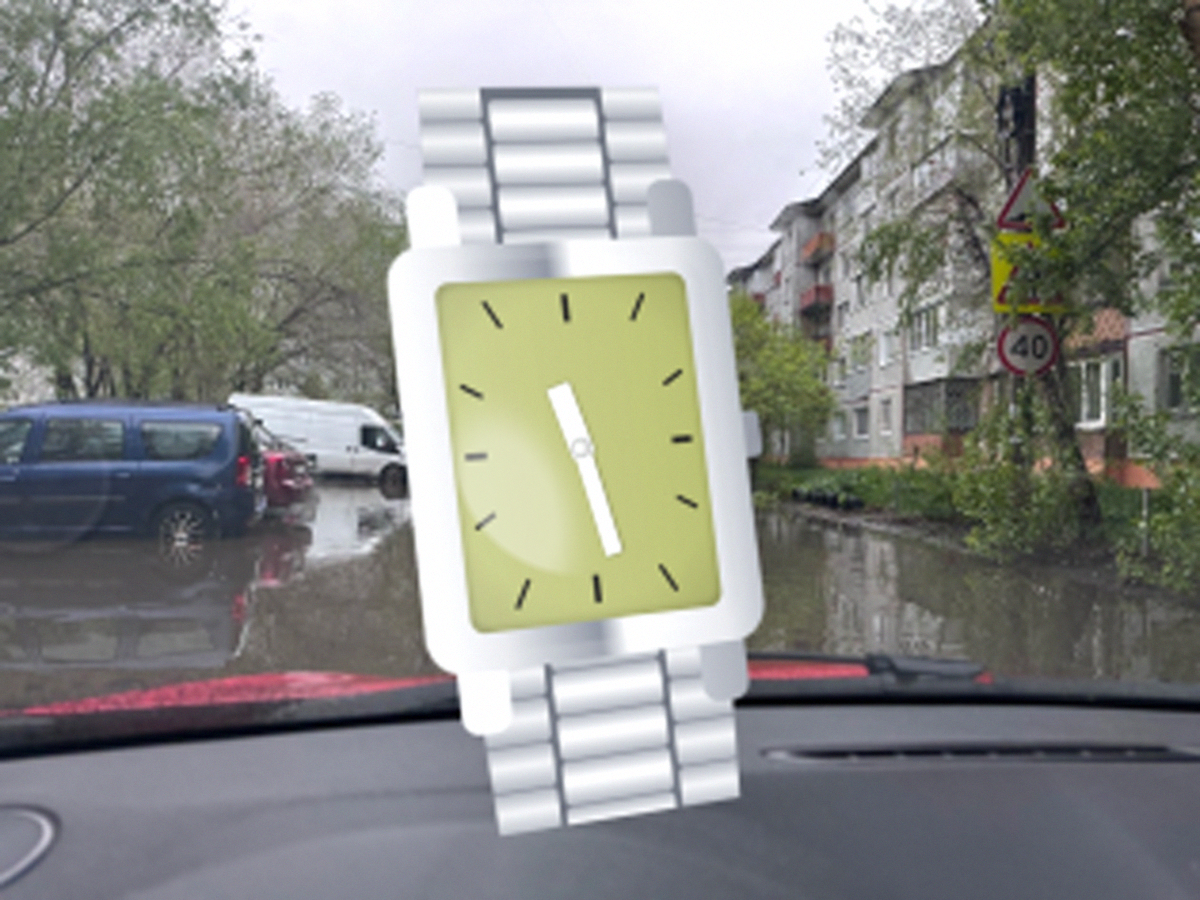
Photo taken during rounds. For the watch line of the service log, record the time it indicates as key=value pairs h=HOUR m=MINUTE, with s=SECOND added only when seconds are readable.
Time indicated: h=11 m=28
